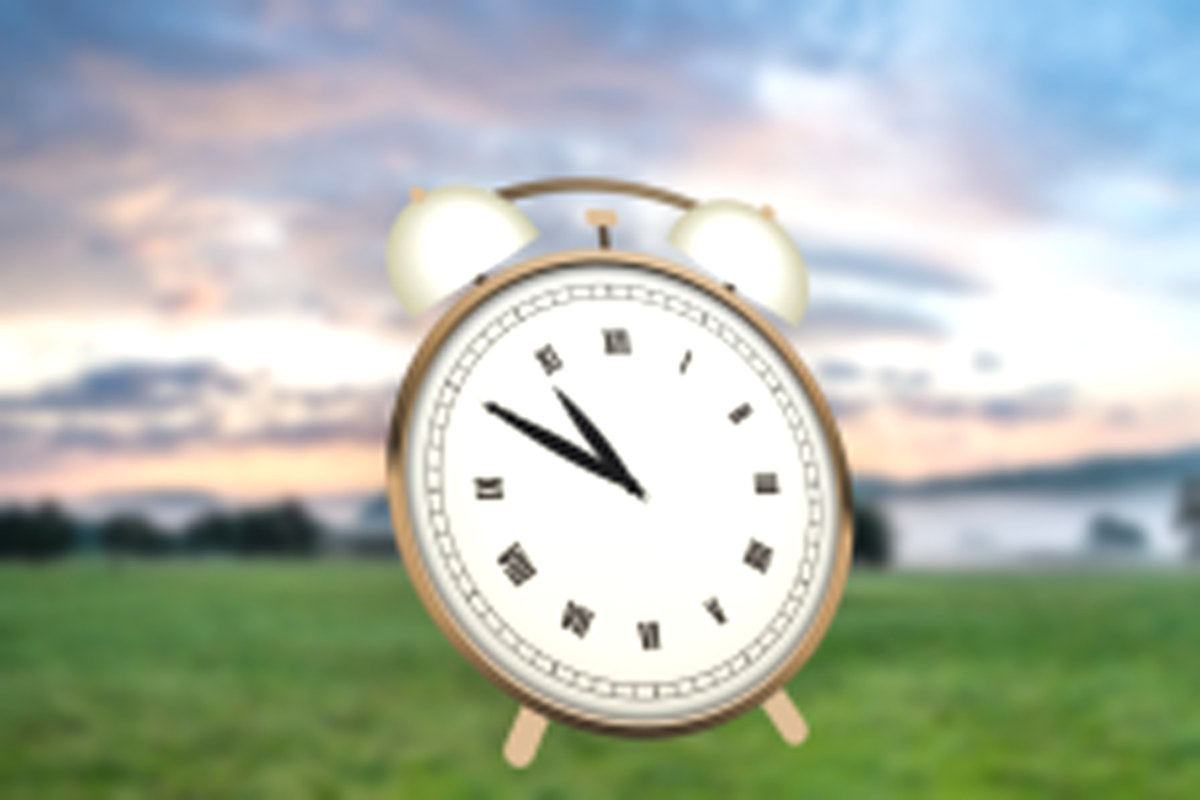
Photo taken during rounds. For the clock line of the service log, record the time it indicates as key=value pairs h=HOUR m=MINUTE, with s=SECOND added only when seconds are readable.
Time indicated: h=10 m=50
